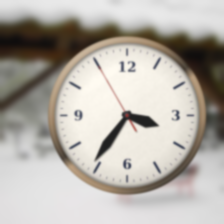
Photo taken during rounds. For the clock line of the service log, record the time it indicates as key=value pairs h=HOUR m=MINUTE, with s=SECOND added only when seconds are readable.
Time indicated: h=3 m=35 s=55
